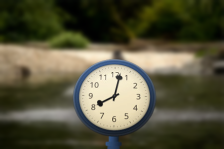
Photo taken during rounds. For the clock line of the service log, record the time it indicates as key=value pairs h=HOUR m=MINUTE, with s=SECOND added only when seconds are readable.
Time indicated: h=8 m=2
